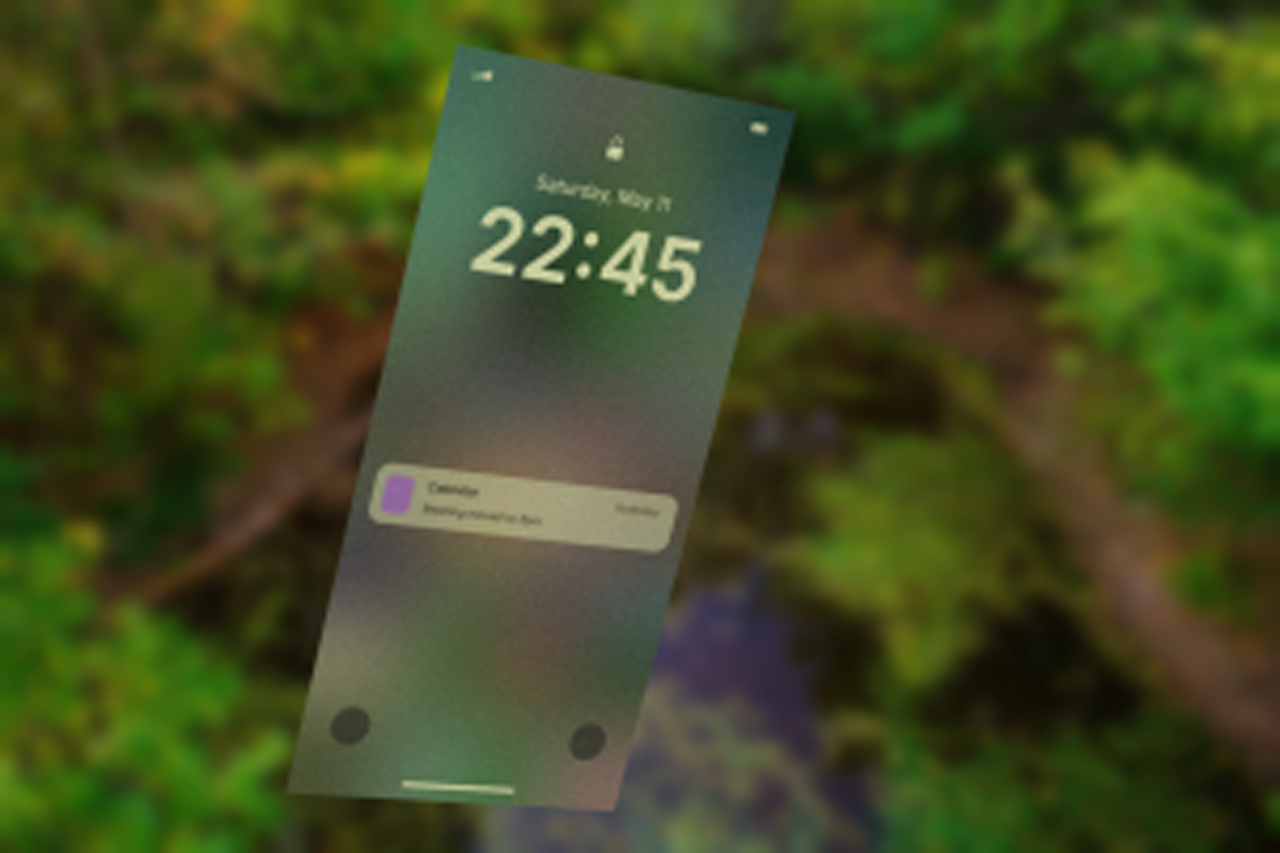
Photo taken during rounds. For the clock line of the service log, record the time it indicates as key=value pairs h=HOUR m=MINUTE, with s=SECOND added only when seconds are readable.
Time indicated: h=22 m=45
